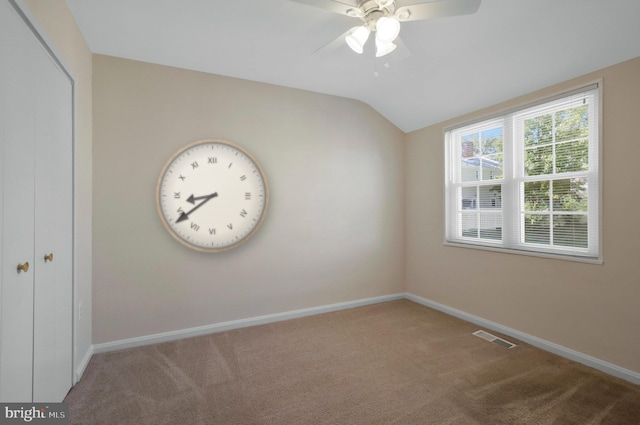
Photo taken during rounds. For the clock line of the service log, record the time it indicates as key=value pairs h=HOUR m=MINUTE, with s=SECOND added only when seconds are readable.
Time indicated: h=8 m=39
